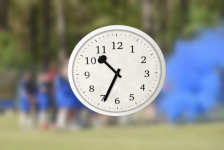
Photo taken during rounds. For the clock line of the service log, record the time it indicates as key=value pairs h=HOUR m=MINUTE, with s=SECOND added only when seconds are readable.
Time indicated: h=10 m=34
